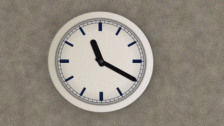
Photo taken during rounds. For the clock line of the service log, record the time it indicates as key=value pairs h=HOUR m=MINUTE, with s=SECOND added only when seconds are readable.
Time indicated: h=11 m=20
